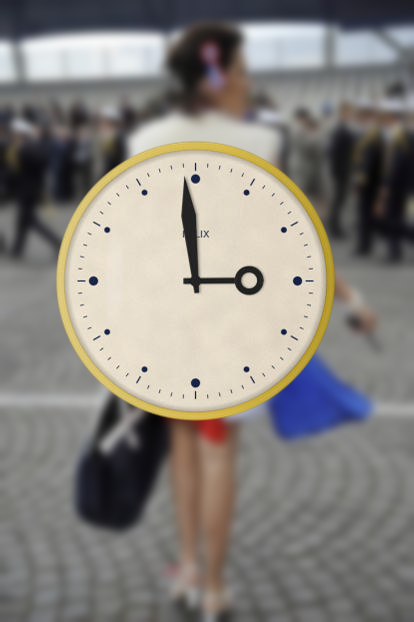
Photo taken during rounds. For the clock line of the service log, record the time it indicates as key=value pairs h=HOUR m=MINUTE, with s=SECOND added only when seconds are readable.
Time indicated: h=2 m=59
